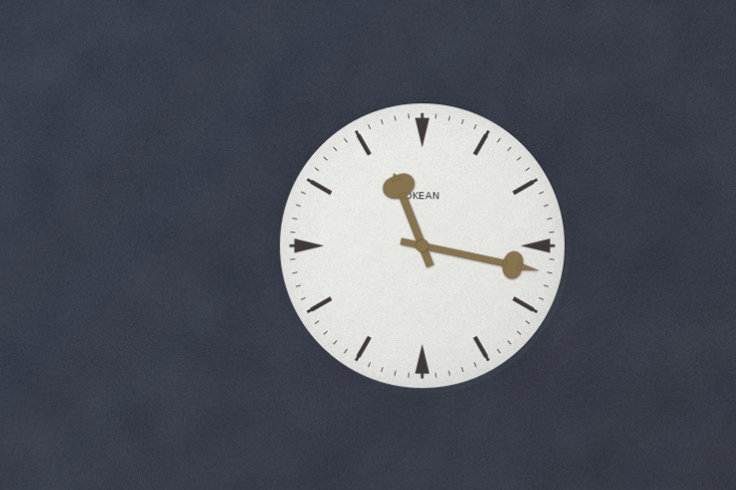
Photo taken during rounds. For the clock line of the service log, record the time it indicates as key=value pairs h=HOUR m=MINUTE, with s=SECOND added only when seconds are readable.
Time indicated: h=11 m=17
